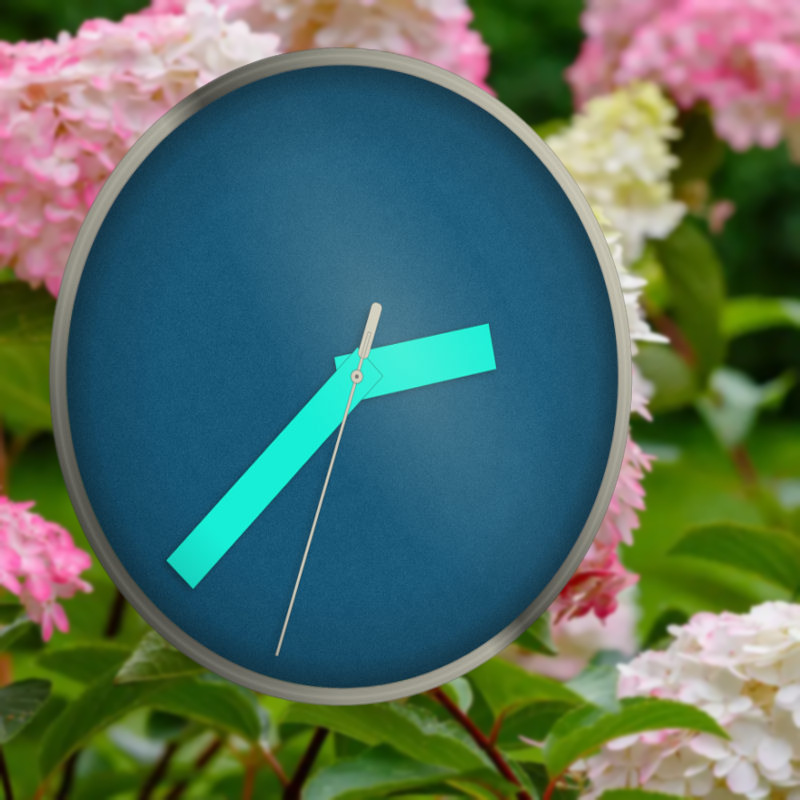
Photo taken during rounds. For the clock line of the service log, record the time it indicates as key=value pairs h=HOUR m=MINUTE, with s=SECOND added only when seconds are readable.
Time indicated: h=2 m=37 s=33
